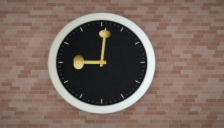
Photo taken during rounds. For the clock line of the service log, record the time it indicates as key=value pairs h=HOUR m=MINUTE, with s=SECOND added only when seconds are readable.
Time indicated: h=9 m=1
